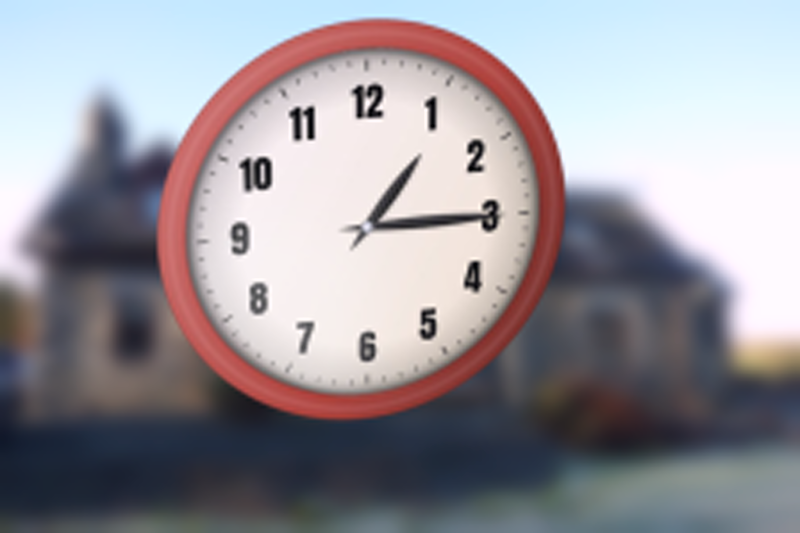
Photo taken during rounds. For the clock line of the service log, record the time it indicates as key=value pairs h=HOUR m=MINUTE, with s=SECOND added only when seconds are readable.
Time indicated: h=1 m=15
